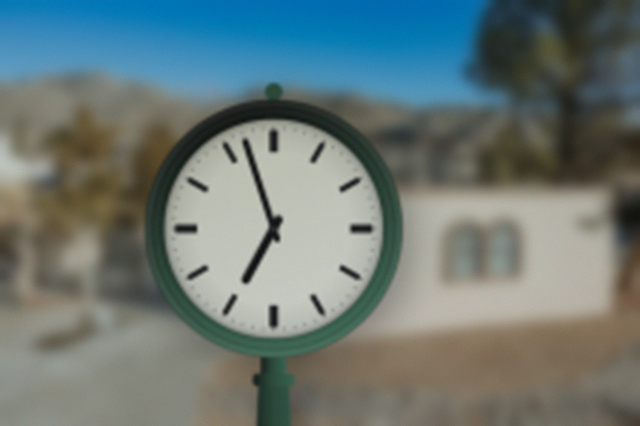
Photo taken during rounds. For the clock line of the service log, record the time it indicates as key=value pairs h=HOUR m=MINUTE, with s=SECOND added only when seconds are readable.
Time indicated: h=6 m=57
